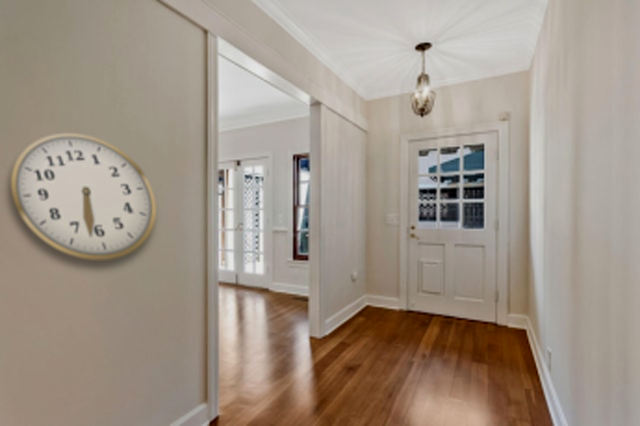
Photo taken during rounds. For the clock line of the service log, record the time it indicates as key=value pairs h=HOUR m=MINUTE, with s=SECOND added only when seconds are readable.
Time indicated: h=6 m=32
